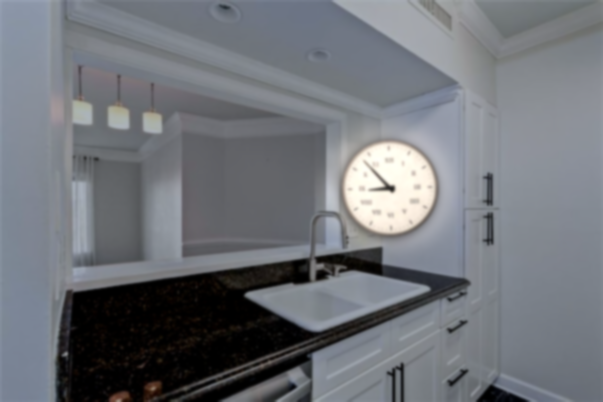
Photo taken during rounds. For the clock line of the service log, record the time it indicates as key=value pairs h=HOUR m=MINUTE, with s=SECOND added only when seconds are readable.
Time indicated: h=8 m=53
